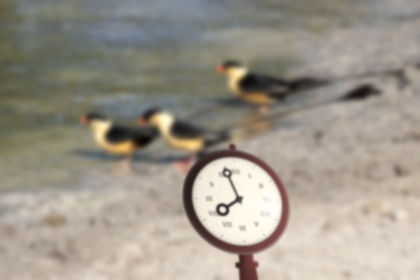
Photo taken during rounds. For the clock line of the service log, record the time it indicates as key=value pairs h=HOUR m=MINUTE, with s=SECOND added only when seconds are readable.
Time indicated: h=7 m=57
